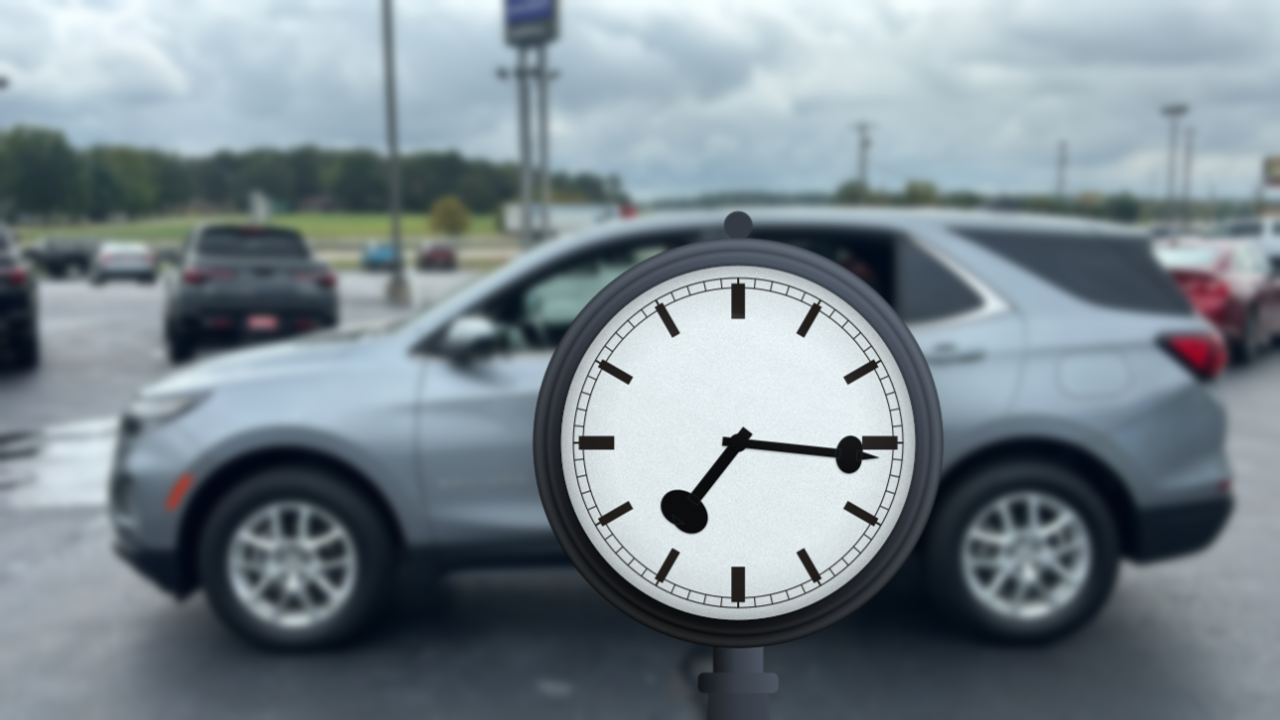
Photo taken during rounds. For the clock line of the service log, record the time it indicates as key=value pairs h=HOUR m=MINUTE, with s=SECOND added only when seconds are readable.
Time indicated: h=7 m=16
